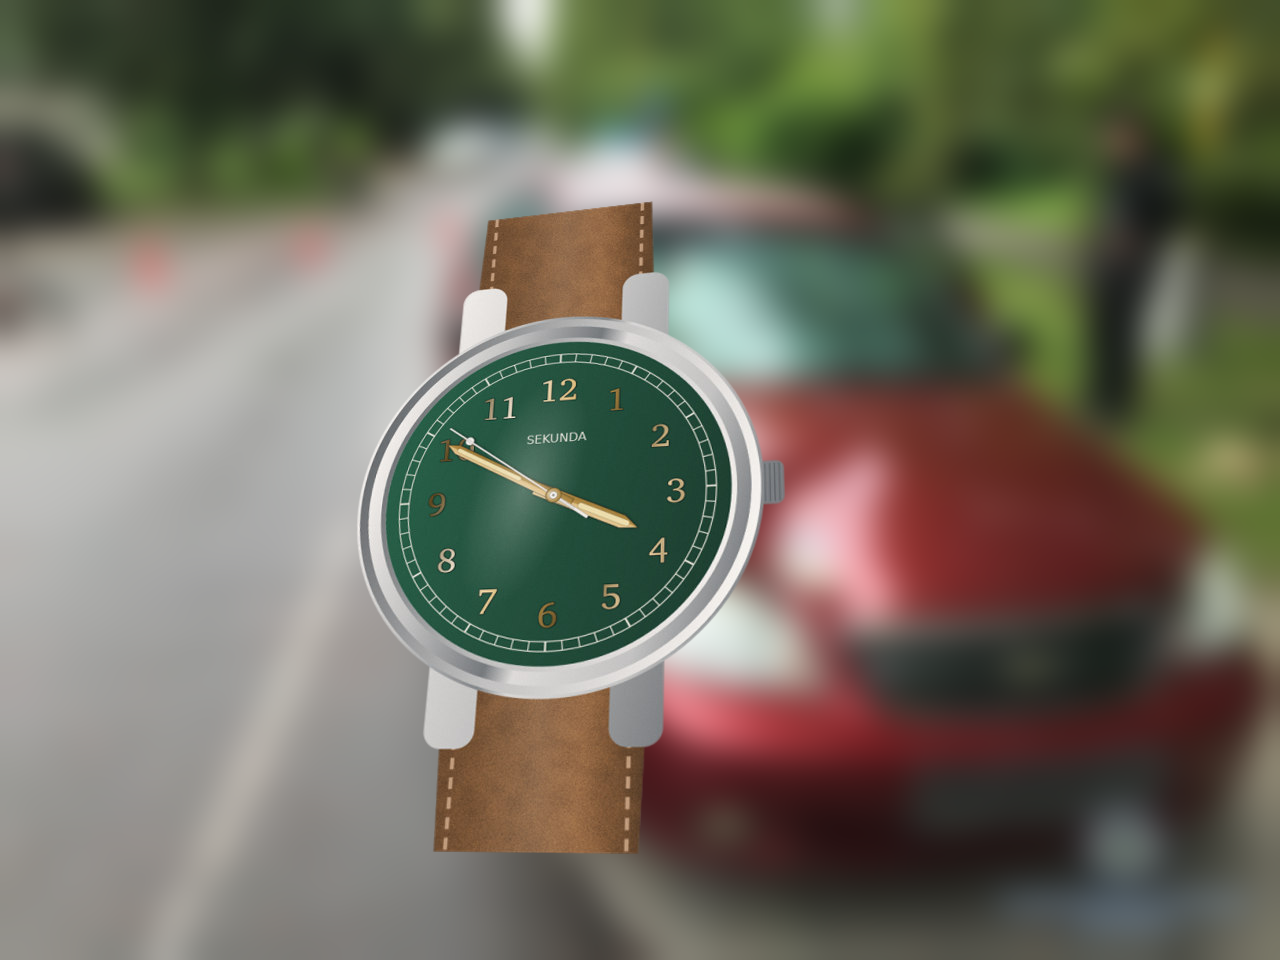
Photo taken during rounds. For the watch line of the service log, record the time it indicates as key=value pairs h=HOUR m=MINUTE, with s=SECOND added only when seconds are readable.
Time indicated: h=3 m=49 s=51
